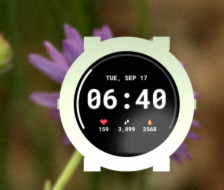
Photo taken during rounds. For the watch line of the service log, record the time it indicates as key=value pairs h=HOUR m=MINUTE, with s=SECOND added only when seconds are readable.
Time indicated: h=6 m=40
